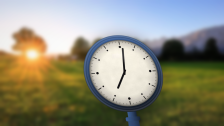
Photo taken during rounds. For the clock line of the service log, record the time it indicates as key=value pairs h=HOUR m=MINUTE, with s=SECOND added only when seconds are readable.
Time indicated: h=7 m=1
